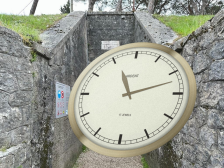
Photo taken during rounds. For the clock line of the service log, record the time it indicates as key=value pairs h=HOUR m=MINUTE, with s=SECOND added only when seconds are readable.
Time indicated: h=11 m=12
